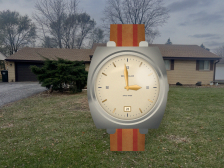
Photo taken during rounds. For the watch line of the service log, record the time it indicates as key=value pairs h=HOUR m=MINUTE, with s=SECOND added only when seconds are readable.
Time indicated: h=2 m=59
